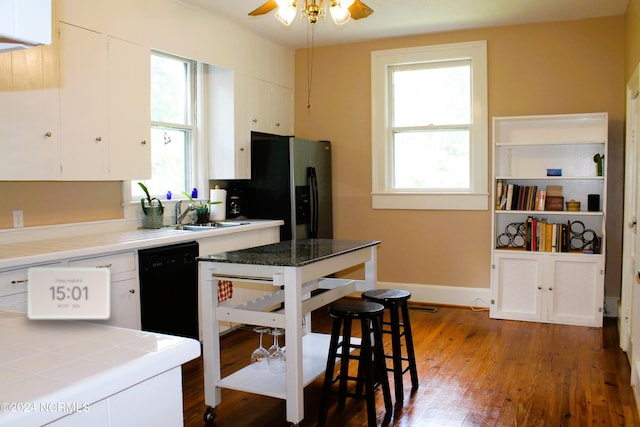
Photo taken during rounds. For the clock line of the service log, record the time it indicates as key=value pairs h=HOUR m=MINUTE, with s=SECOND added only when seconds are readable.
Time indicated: h=15 m=1
